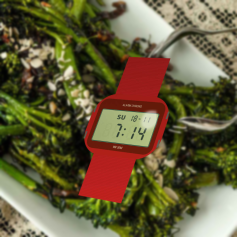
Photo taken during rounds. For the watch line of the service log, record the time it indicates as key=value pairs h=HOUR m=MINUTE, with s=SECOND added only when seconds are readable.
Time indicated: h=7 m=14
